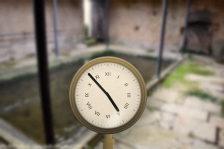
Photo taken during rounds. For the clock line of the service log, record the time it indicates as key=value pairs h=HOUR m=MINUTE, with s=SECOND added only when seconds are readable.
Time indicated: h=4 m=53
